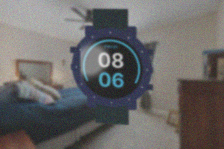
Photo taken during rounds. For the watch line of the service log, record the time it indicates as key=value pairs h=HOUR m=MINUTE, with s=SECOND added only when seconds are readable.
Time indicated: h=8 m=6
